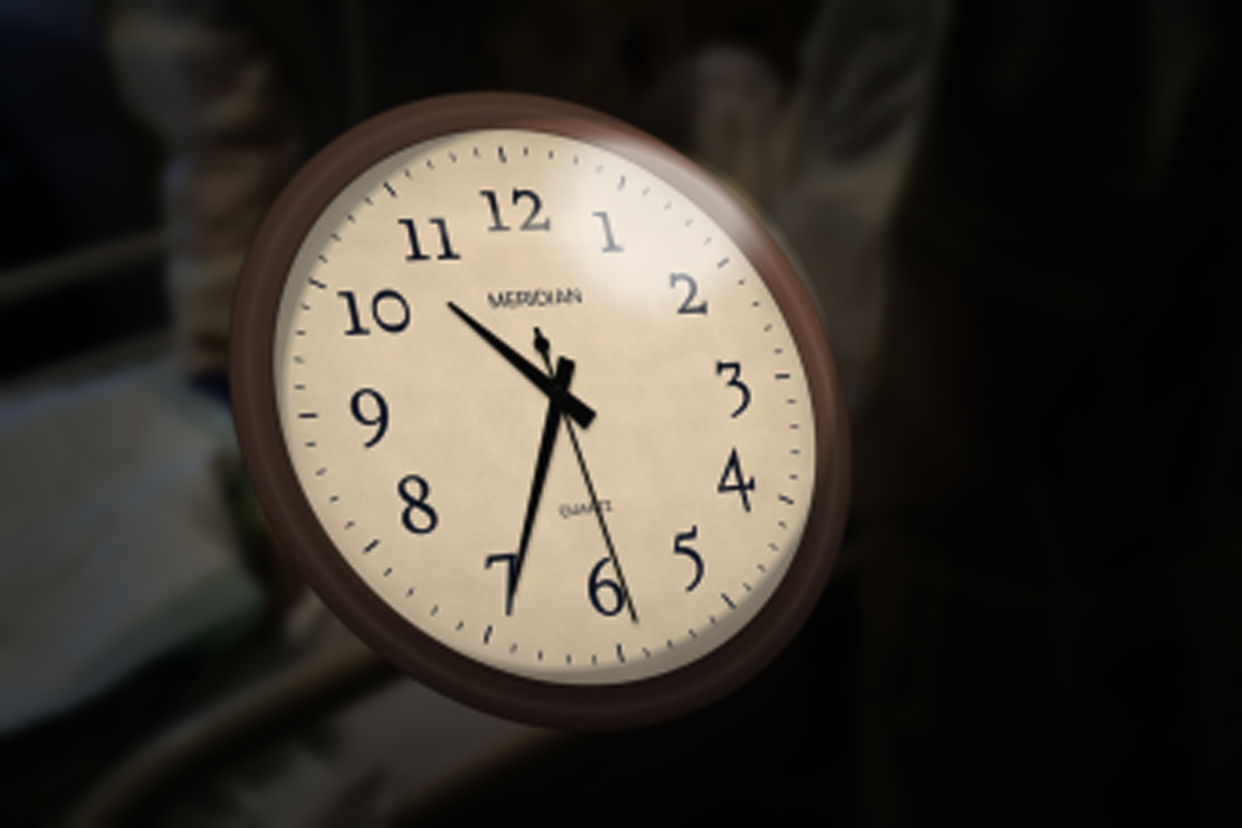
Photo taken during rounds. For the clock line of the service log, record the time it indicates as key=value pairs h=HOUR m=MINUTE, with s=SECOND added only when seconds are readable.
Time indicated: h=10 m=34 s=29
